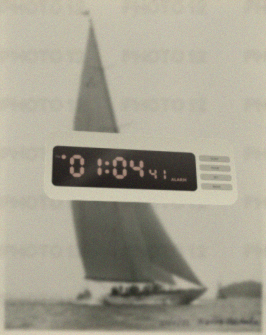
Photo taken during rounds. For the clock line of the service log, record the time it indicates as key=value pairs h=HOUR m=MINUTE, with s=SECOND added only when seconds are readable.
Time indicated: h=1 m=4 s=41
